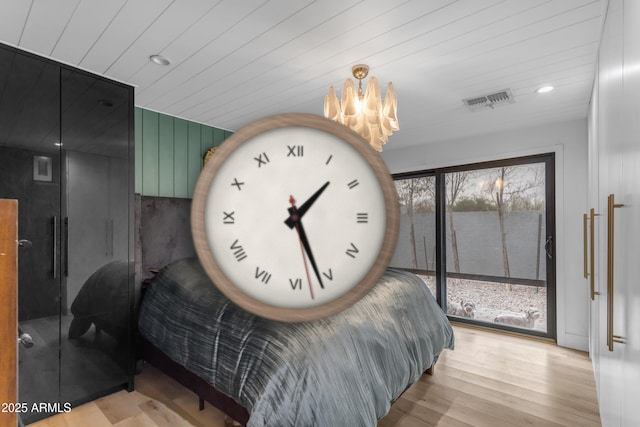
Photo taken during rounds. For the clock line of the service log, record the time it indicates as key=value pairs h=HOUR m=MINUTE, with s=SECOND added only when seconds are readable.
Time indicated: h=1 m=26 s=28
